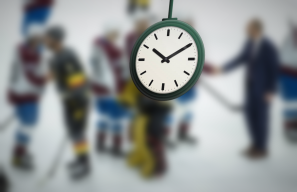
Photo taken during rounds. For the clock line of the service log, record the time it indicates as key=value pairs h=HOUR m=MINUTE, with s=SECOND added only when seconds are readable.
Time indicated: h=10 m=10
